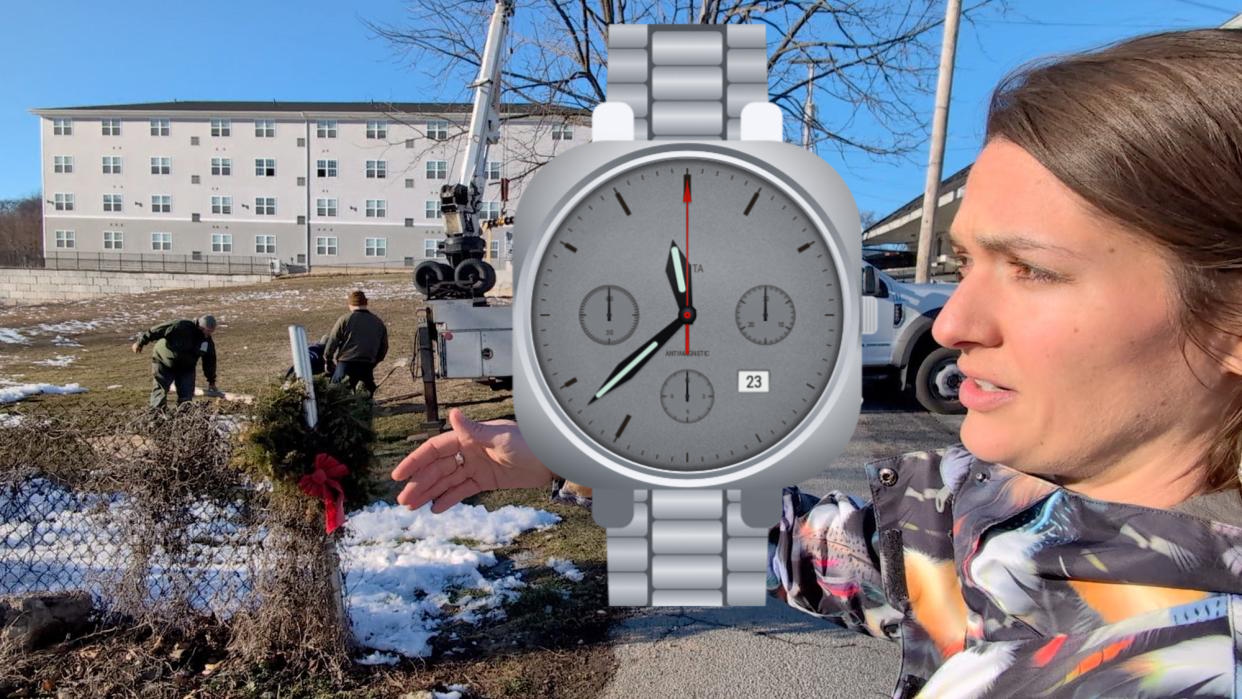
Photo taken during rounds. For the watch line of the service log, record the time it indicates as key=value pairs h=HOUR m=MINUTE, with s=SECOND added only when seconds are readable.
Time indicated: h=11 m=38
